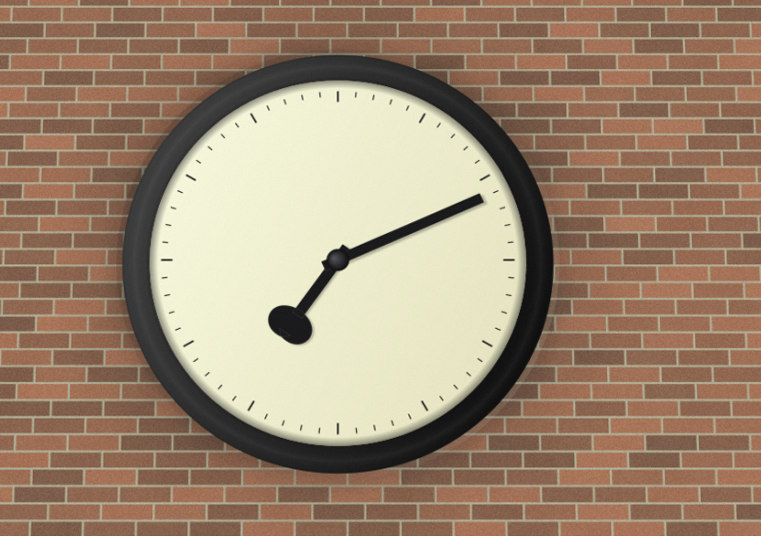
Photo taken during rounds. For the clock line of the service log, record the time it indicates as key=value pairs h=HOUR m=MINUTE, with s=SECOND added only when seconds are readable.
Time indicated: h=7 m=11
